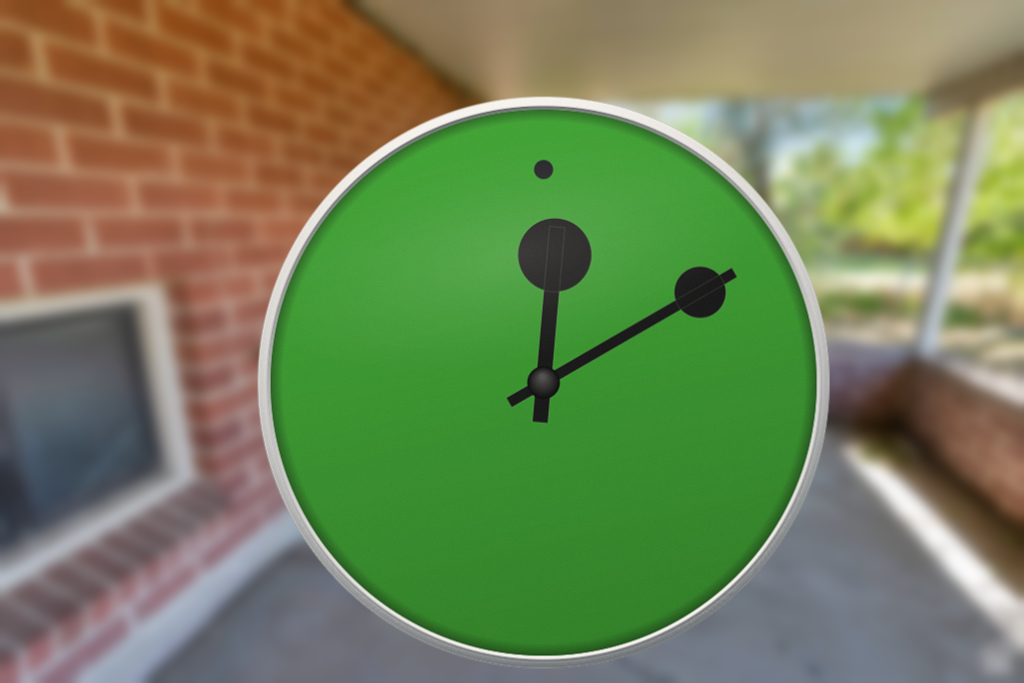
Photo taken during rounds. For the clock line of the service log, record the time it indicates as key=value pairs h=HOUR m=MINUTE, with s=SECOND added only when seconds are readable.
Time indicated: h=12 m=10
